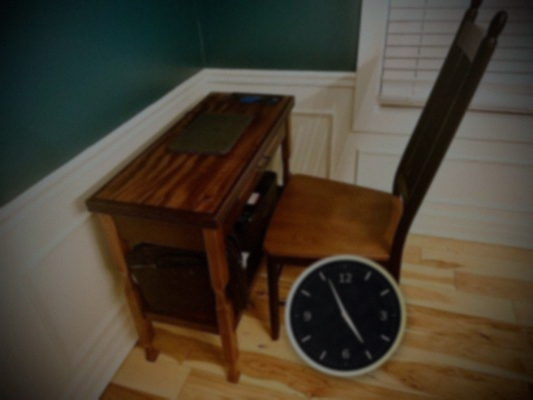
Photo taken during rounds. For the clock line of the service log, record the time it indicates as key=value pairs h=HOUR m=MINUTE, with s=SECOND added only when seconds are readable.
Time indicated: h=4 m=56
